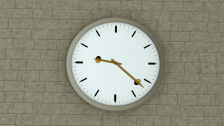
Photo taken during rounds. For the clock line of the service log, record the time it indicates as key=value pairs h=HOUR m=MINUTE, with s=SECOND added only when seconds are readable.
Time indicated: h=9 m=22
